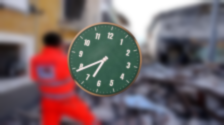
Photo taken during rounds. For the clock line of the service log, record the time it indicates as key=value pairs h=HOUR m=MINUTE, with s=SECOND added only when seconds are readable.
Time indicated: h=6 m=39
